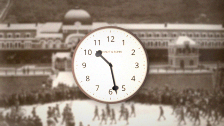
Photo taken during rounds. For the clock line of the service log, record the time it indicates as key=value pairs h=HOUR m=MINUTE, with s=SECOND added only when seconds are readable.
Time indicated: h=10 m=28
